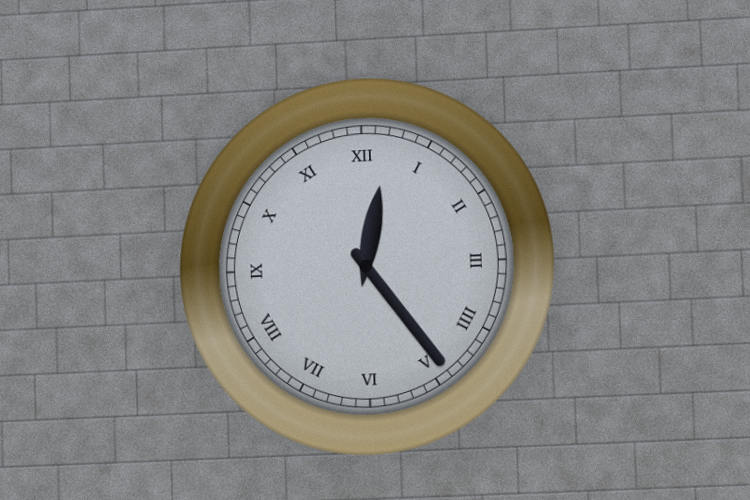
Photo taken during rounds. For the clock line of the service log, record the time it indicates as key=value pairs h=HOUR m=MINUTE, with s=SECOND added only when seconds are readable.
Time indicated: h=12 m=24
